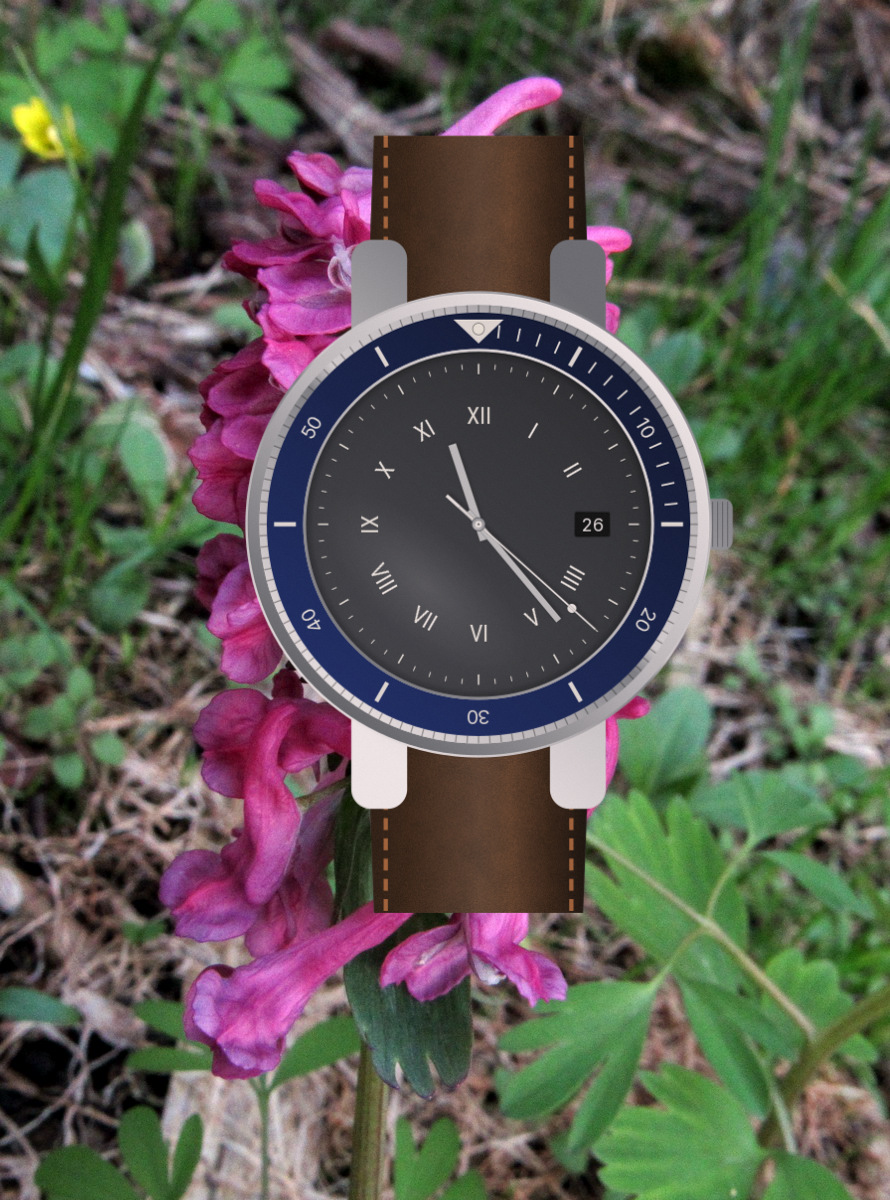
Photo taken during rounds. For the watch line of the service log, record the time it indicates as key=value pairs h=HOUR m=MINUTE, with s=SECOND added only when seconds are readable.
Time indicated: h=11 m=23 s=22
